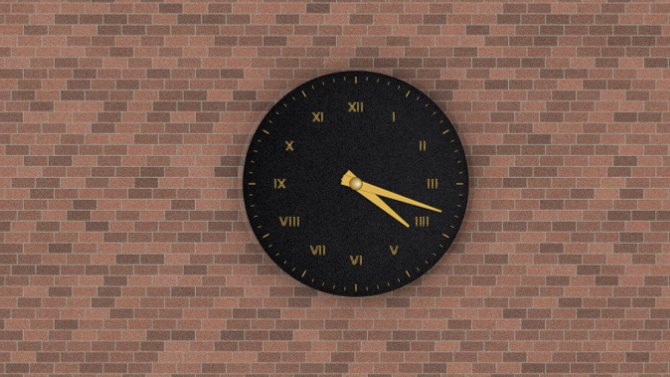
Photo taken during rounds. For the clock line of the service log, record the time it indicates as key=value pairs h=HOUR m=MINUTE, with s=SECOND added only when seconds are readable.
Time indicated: h=4 m=18
